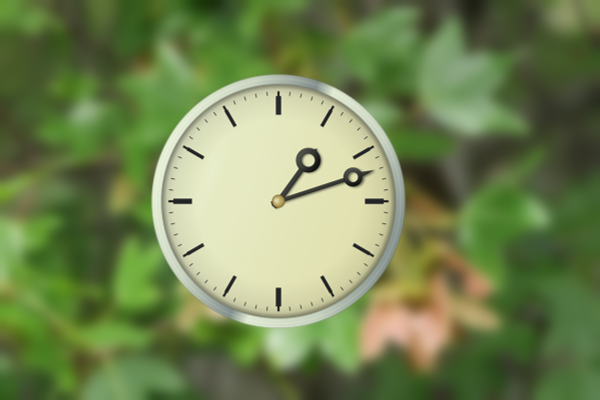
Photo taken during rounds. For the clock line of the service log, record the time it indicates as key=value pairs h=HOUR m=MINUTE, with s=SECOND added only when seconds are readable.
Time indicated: h=1 m=12
